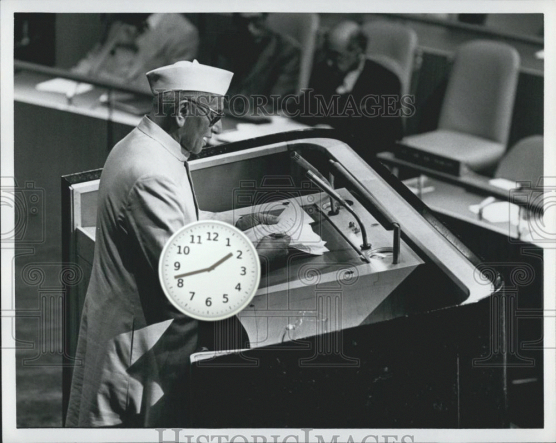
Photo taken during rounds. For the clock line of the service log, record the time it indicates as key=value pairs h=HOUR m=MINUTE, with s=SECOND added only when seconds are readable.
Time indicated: h=1 m=42
